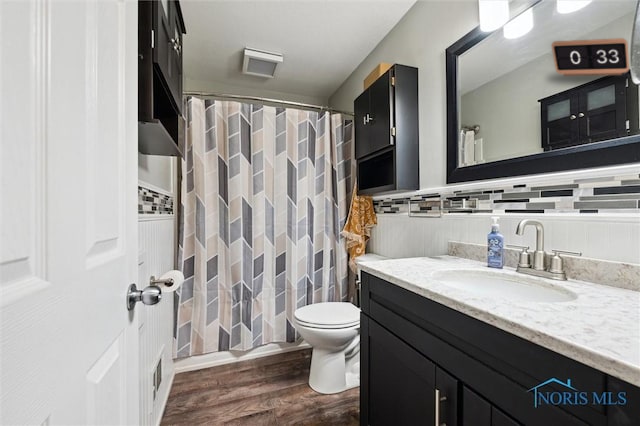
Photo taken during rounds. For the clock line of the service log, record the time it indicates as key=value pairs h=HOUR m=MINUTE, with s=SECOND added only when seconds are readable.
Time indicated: h=0 m=33
